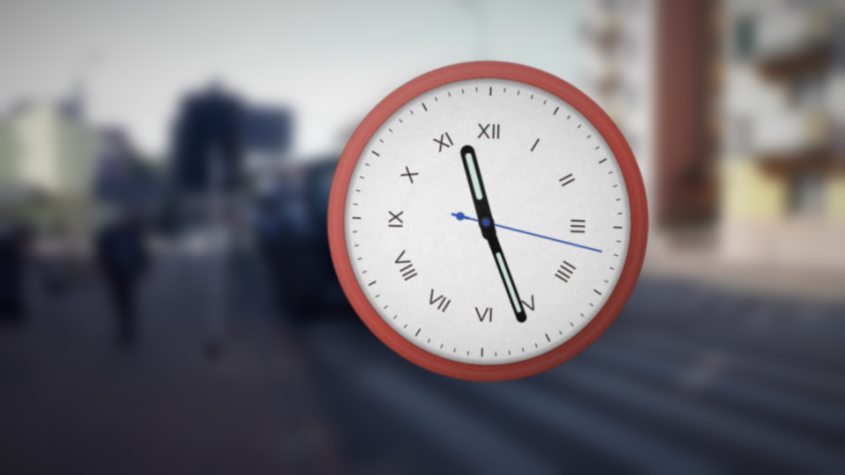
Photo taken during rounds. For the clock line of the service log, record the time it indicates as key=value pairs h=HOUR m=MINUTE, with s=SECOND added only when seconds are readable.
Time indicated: h=11 m=26 s=17
